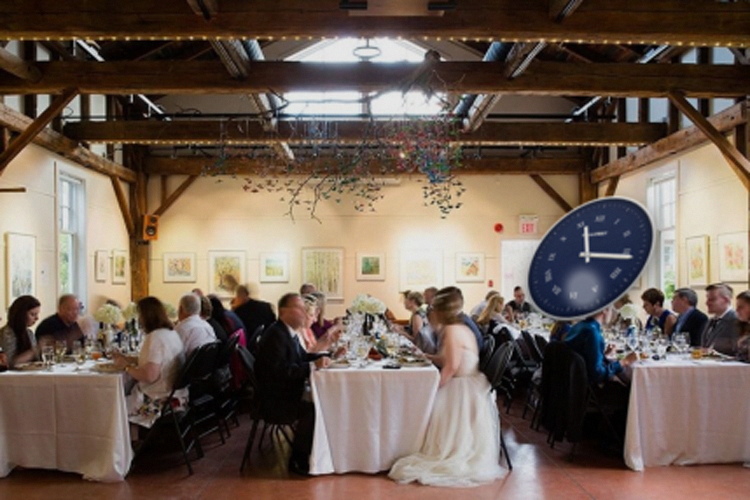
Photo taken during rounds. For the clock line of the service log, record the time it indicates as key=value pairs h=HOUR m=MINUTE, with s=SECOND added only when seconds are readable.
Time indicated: h=11 m=16
